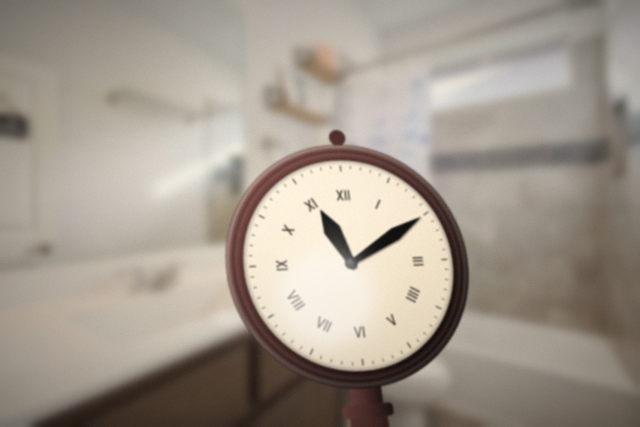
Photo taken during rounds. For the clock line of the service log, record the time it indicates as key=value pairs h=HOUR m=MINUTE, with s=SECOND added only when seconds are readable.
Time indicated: h=11 m=10
